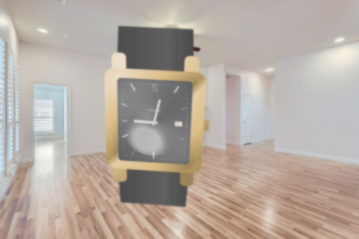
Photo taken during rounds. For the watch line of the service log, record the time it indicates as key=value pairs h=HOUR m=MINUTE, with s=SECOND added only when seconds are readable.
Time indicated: h=9 m=2
